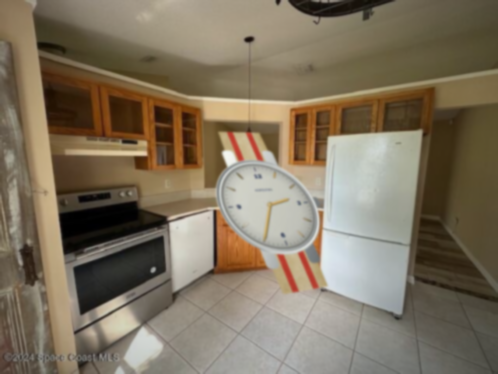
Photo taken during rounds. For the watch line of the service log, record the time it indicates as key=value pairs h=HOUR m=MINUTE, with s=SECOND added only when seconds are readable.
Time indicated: h=2 m=35
